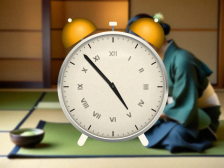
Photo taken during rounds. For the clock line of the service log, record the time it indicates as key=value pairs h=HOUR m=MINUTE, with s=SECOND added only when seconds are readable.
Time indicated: h=4 m=53
